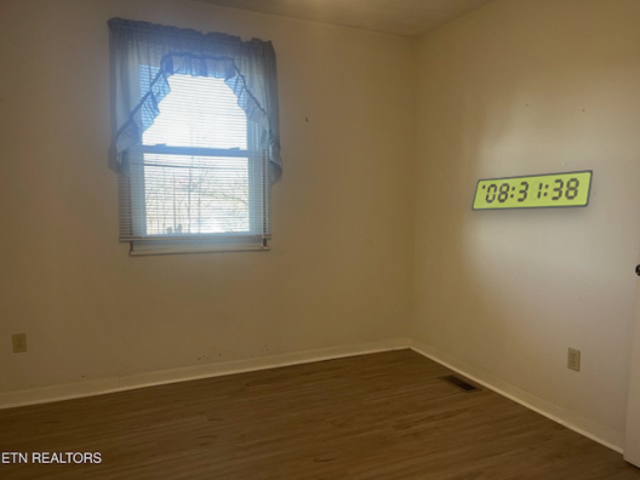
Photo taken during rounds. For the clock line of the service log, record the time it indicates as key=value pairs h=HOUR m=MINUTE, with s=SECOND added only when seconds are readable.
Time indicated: h=8 m=31 s=38
